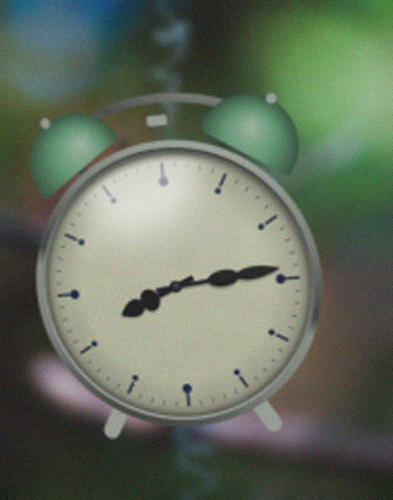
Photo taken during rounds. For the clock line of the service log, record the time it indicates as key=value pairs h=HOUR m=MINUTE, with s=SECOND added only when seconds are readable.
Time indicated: h=8 m=14
